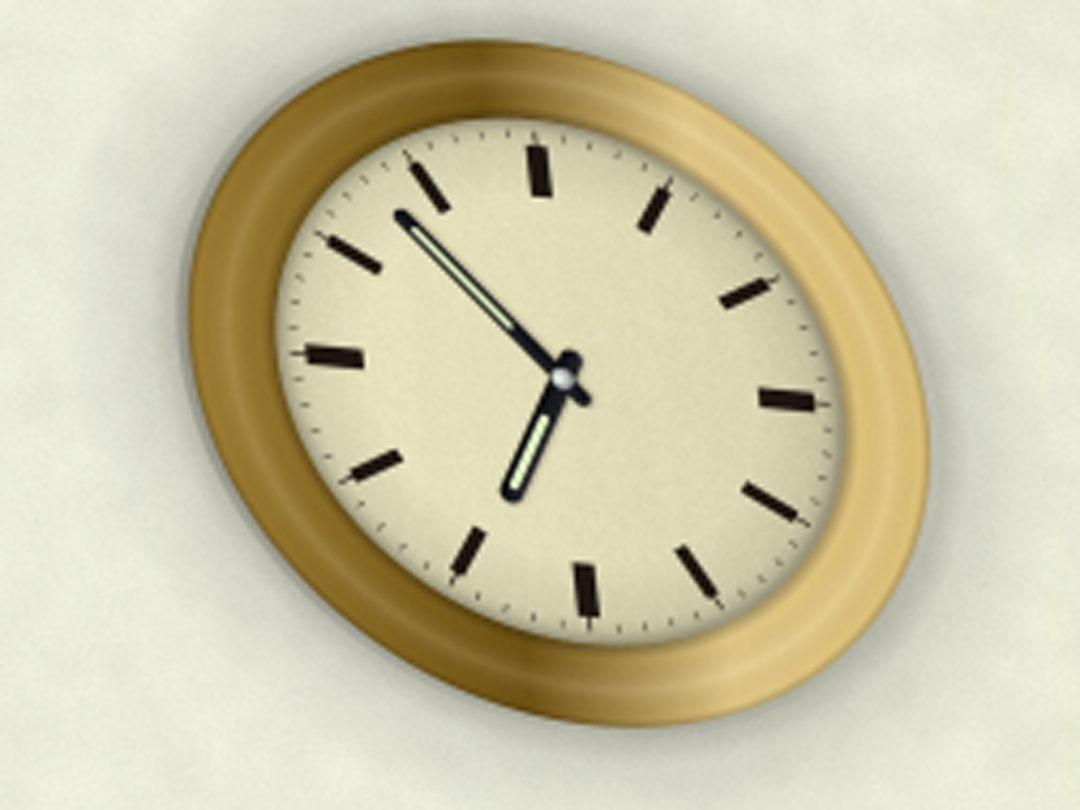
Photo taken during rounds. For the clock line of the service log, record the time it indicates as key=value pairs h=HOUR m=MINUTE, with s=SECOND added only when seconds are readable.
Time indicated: h=6 m=53
